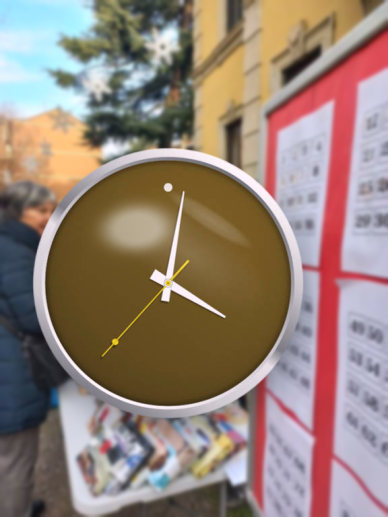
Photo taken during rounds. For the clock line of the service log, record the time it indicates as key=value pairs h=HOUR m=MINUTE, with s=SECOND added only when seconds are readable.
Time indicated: h=4 m=1 s=37
